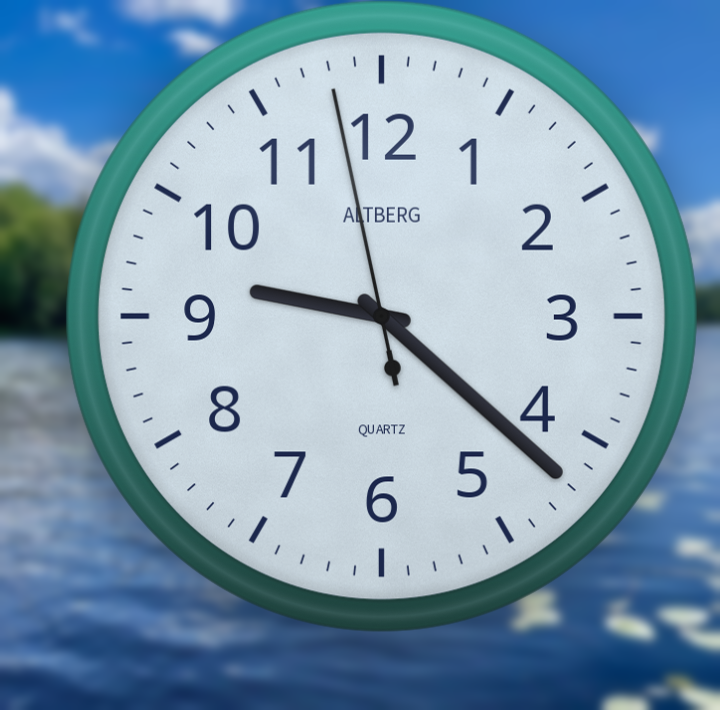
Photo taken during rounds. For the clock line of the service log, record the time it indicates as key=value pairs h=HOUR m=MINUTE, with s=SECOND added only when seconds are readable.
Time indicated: h=9 m=21 s=58
